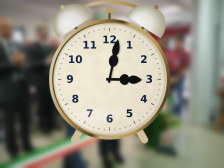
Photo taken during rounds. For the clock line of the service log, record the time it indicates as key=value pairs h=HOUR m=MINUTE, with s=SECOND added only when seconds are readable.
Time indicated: h=3 m=2
